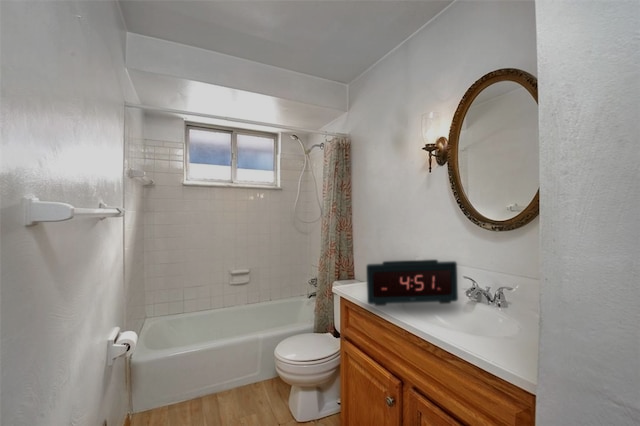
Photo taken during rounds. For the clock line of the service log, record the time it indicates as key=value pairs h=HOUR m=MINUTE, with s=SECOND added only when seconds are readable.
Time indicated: h=4 m=51
